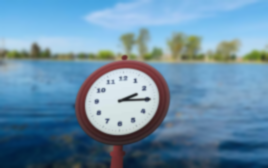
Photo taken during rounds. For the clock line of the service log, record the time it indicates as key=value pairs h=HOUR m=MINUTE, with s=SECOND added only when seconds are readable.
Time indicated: h=2 m=15
